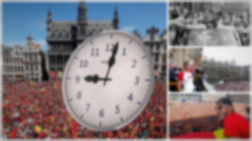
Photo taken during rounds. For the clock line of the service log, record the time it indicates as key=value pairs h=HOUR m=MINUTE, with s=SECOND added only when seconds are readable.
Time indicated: h=9 m=2
